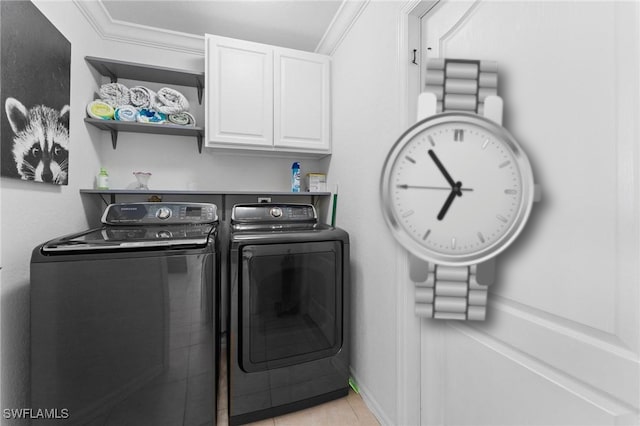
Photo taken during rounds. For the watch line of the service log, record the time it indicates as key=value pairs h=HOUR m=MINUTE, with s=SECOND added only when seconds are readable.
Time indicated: h=6 m=53 s=45
